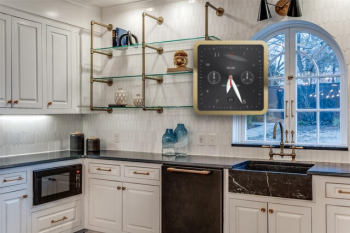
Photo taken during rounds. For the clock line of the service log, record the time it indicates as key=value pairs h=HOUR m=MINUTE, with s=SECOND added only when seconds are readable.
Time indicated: h=6 m=26
